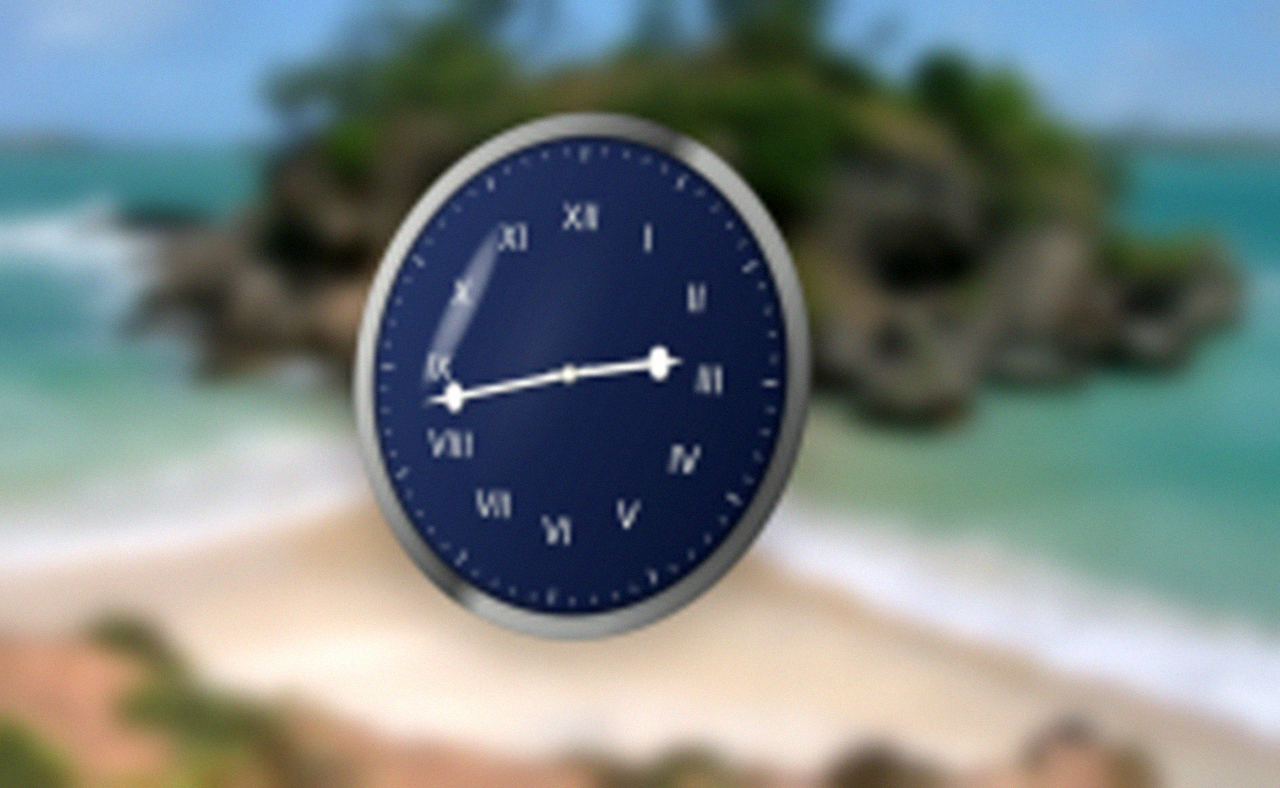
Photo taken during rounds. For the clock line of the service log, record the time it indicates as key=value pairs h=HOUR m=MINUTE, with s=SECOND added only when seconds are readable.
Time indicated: h=2 m=43
